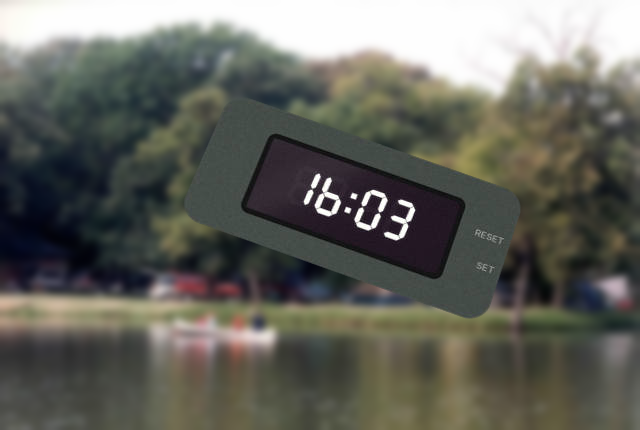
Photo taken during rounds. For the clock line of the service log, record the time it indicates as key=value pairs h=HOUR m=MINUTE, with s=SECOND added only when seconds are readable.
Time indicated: h=16 m=3
